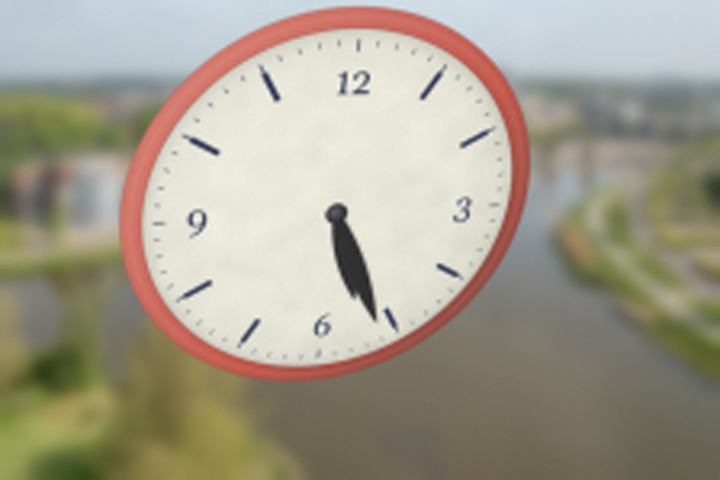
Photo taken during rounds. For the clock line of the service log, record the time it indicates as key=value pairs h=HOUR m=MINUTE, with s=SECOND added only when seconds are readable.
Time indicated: h=5 m=26
